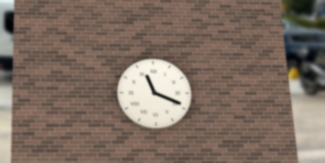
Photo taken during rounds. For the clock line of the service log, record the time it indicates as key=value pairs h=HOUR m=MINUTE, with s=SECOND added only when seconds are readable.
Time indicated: h=11 m=19
